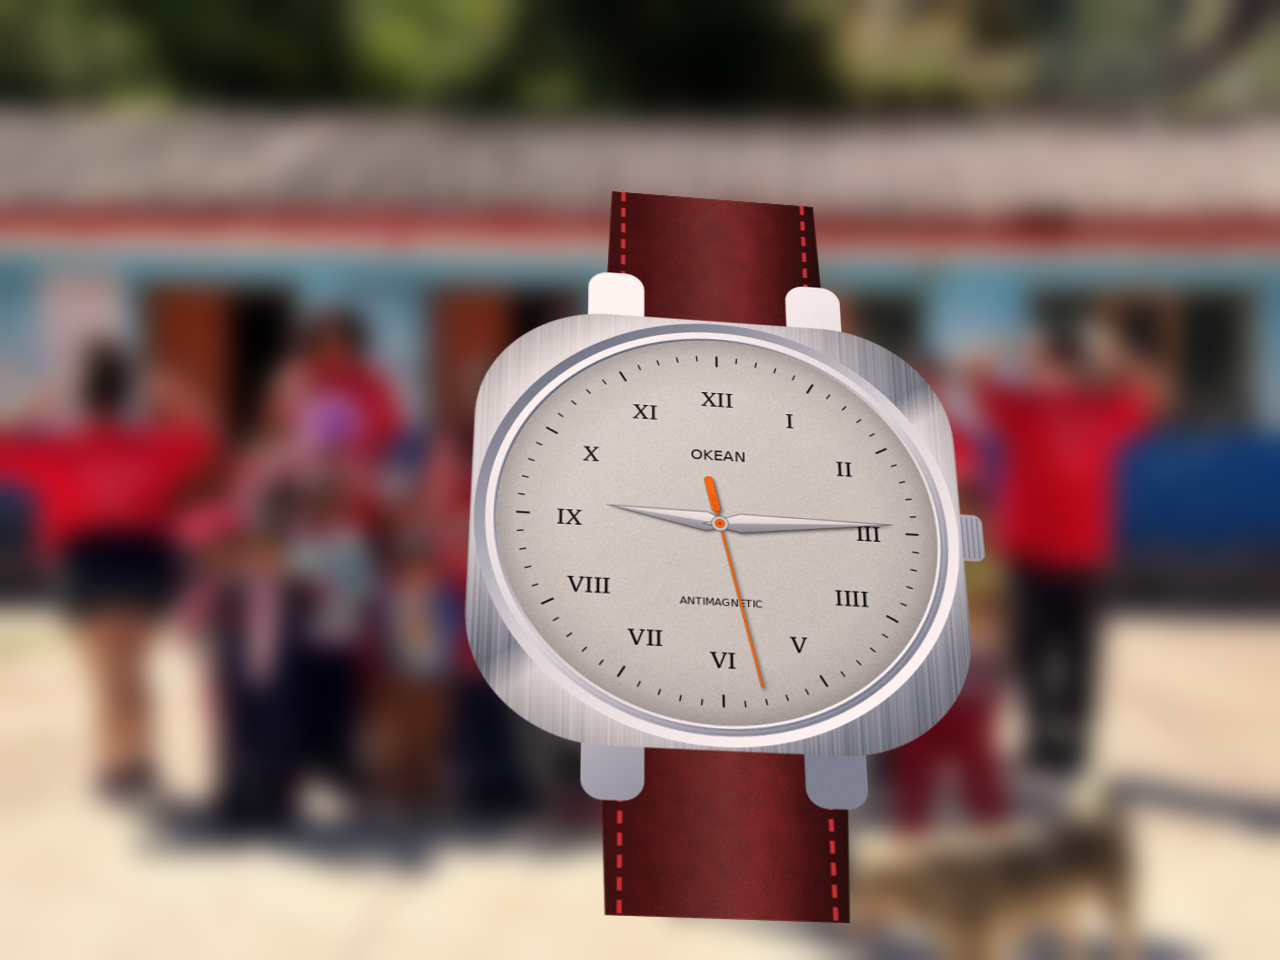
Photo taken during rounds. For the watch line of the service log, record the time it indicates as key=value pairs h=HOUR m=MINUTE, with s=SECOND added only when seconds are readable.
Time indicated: h=9 m=14 s=28
